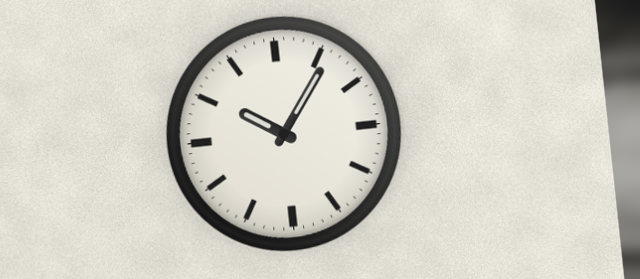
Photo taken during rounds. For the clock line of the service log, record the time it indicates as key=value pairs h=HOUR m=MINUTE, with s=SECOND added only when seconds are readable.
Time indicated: h=10 m=6
